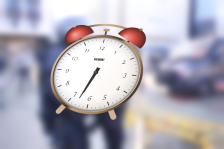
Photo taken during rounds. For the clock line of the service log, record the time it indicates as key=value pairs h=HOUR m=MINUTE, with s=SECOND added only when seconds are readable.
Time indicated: h=6 m=33
